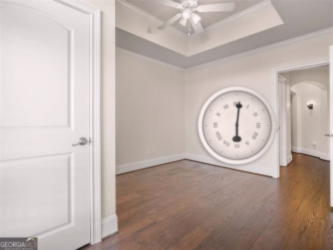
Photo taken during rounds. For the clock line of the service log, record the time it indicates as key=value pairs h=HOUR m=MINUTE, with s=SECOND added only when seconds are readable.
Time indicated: h=6 m=1
